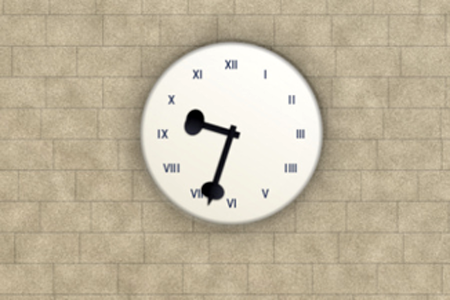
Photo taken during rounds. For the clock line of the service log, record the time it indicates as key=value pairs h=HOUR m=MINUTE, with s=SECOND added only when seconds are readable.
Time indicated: h=9 m=33
